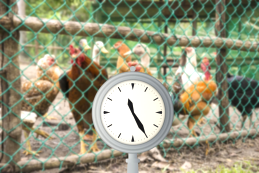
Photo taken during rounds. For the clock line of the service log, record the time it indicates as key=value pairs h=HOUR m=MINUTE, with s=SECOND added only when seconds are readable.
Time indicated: h=11 m=25
